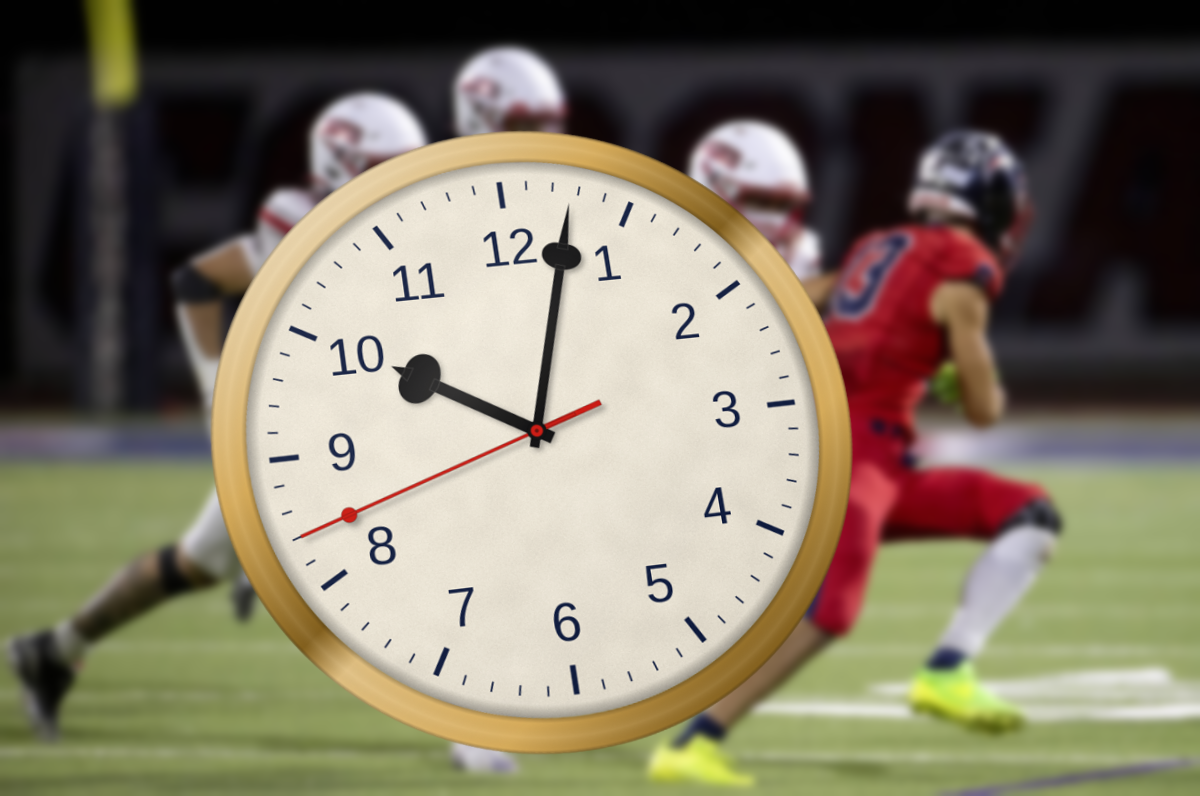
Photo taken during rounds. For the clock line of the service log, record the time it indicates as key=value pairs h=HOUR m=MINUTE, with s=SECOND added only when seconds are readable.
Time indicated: h=10 m=2 s=42
